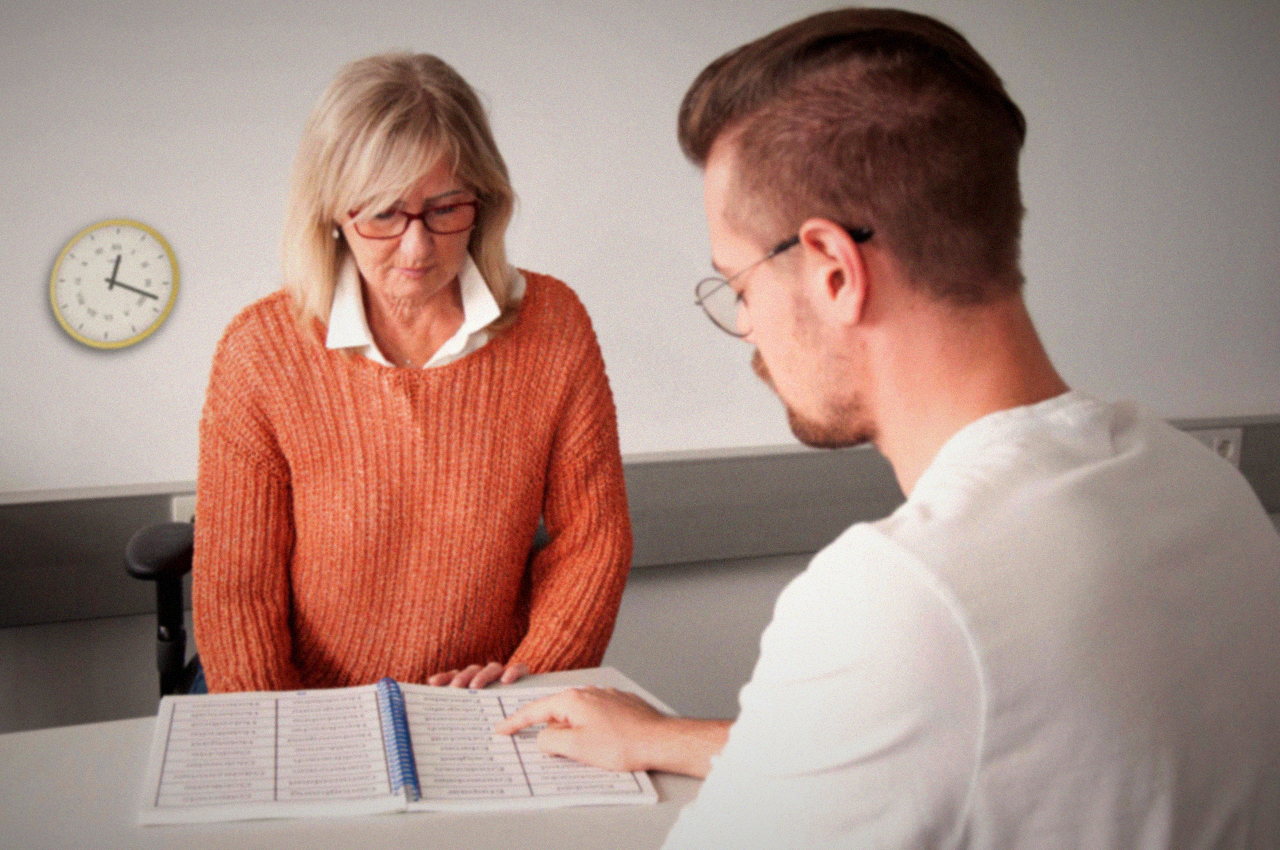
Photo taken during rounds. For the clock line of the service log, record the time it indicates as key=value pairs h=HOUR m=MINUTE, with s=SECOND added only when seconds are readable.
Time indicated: h=12 m=18
